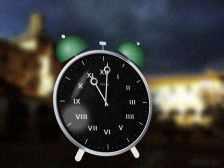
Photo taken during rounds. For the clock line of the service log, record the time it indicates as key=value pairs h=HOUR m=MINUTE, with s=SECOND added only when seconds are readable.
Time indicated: h=11 m=1
